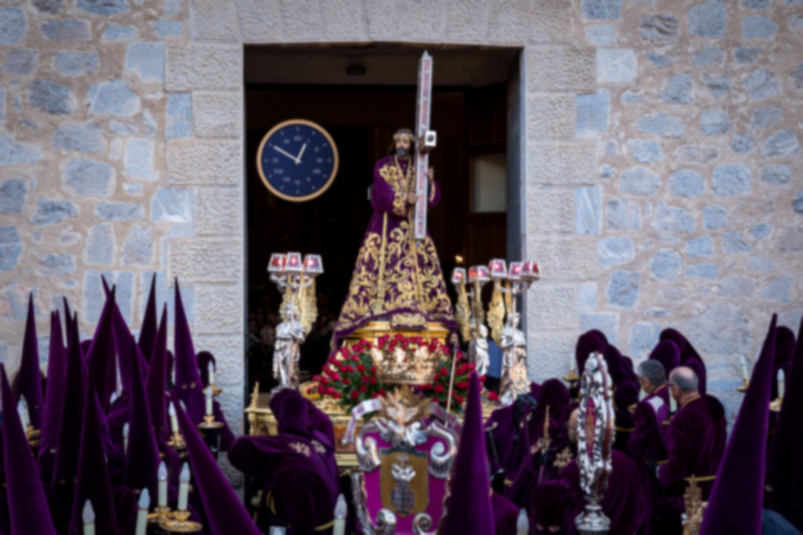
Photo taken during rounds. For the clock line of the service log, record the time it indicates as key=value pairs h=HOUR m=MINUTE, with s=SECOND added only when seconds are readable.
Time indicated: h=12 m=50
